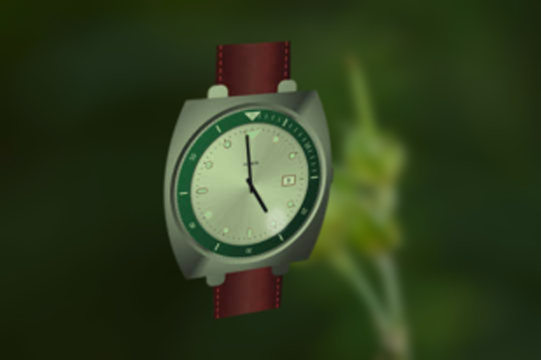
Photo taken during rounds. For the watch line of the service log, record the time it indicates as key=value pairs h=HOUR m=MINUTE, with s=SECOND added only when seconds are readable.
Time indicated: h=4 m=59
